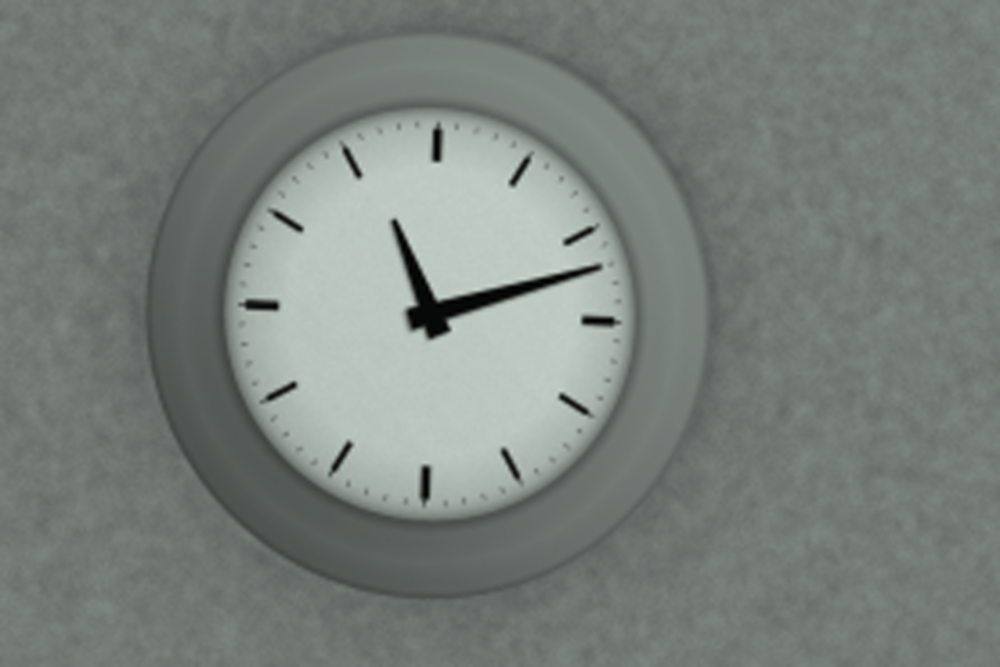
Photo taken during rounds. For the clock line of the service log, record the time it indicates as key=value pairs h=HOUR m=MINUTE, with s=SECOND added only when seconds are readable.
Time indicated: h=11 m=12
